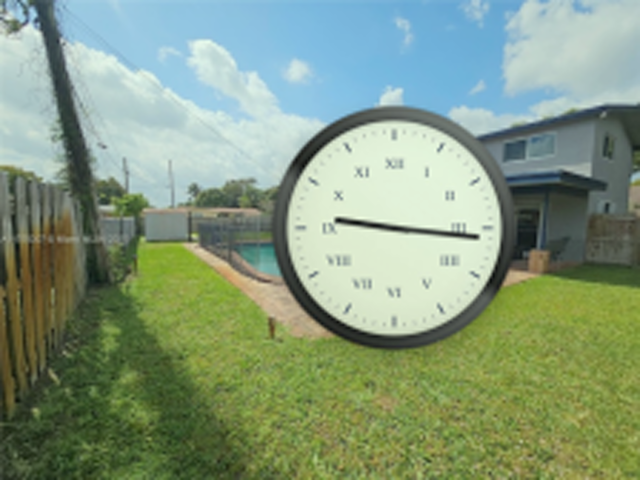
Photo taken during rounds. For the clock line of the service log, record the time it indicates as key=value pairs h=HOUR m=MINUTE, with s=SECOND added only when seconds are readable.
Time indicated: h=9 m=16
